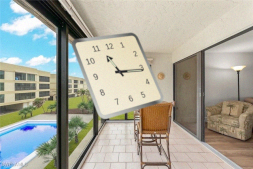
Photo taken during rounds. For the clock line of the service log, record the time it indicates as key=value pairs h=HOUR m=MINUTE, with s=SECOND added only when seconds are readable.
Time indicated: h=11 m=16
